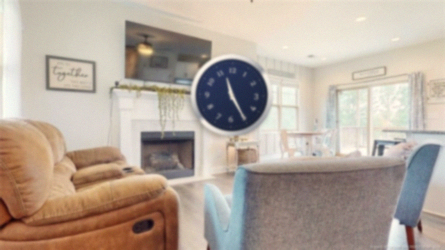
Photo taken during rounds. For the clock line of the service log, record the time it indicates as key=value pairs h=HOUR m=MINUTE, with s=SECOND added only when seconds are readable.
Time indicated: h=11 m=25
